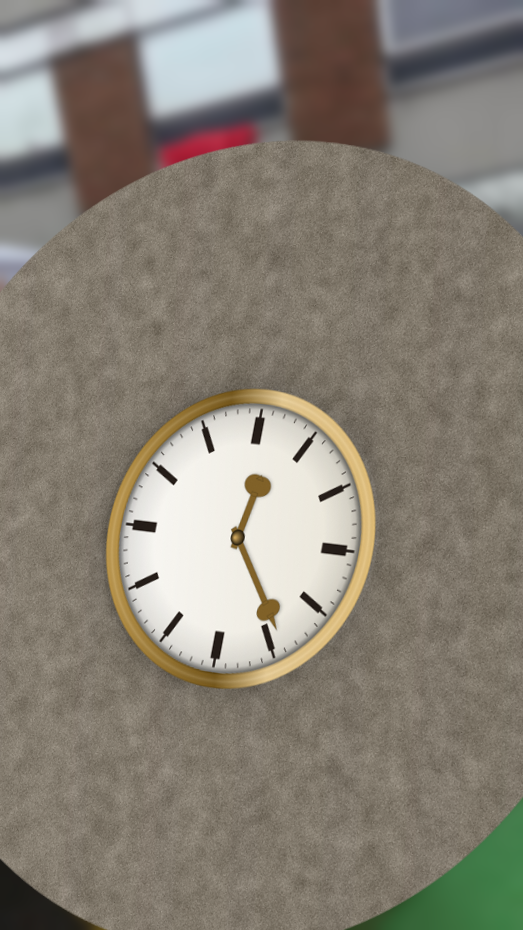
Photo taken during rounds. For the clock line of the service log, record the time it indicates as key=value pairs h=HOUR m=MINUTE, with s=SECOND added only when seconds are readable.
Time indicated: h=12 m=24
